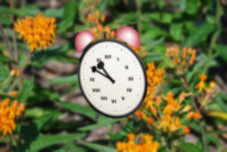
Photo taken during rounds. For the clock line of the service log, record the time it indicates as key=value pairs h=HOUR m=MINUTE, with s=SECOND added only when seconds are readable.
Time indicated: h=10 m=50
